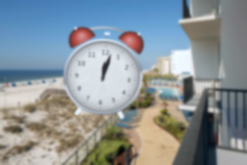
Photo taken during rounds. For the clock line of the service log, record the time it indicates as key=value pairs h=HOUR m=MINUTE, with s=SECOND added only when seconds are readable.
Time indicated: h=12 m=2
